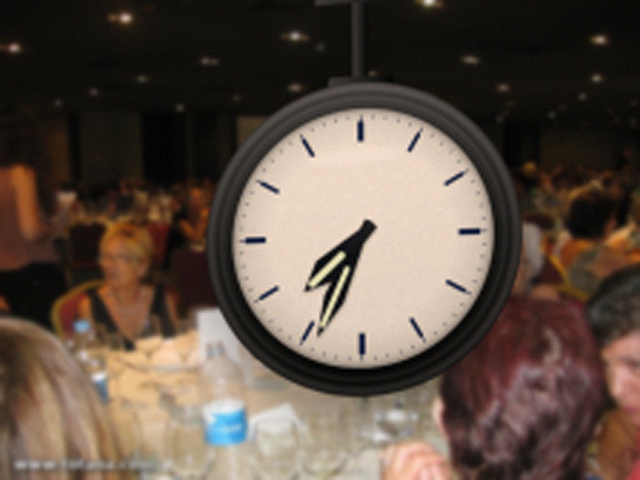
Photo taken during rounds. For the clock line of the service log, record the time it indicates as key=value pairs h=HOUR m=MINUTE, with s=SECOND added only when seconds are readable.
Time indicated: h=7 m=34
